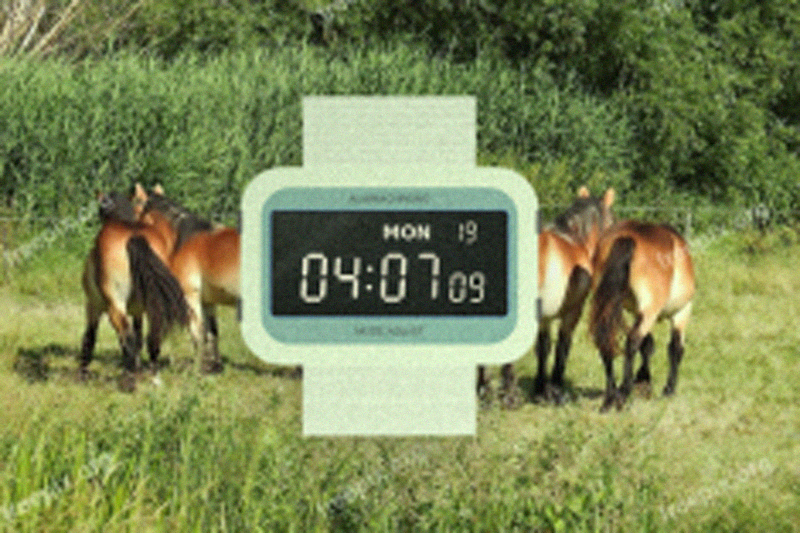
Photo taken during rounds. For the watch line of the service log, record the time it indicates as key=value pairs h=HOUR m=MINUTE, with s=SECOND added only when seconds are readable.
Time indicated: h=4 m=7 s=9
